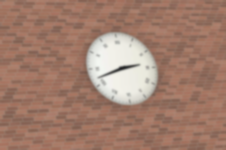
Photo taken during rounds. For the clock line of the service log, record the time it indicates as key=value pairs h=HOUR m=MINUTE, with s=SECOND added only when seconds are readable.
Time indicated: h=2 m=42
